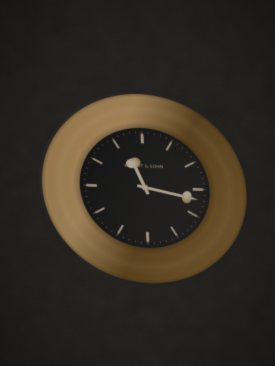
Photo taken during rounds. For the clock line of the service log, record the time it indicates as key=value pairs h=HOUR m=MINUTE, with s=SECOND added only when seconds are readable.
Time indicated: h=11 m=17
